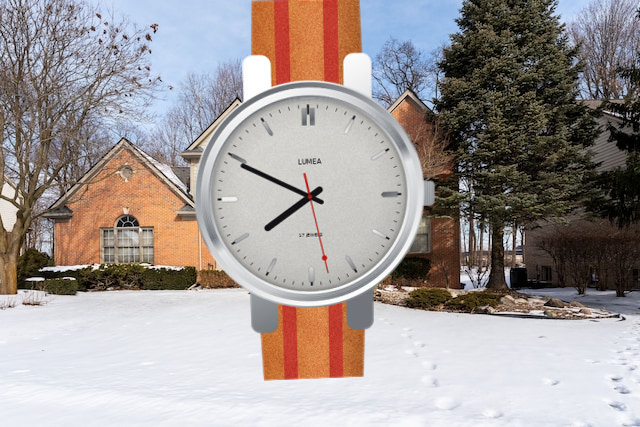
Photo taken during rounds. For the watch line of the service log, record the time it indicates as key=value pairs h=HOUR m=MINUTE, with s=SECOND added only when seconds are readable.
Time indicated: h=7 m=49 s=28
